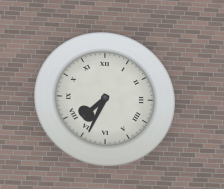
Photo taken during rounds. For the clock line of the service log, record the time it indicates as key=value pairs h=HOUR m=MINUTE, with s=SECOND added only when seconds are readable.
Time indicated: h=7 m=34
